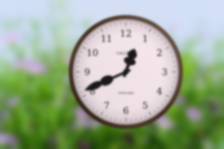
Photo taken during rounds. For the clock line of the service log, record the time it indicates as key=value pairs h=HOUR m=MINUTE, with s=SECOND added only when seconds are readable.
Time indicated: h=12 m=41
